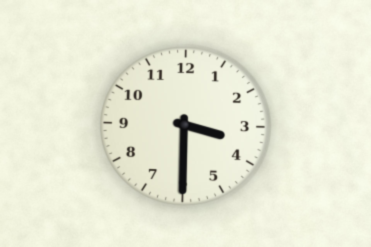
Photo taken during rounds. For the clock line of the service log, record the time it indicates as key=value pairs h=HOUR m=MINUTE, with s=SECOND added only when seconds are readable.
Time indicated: h=3 m=30
